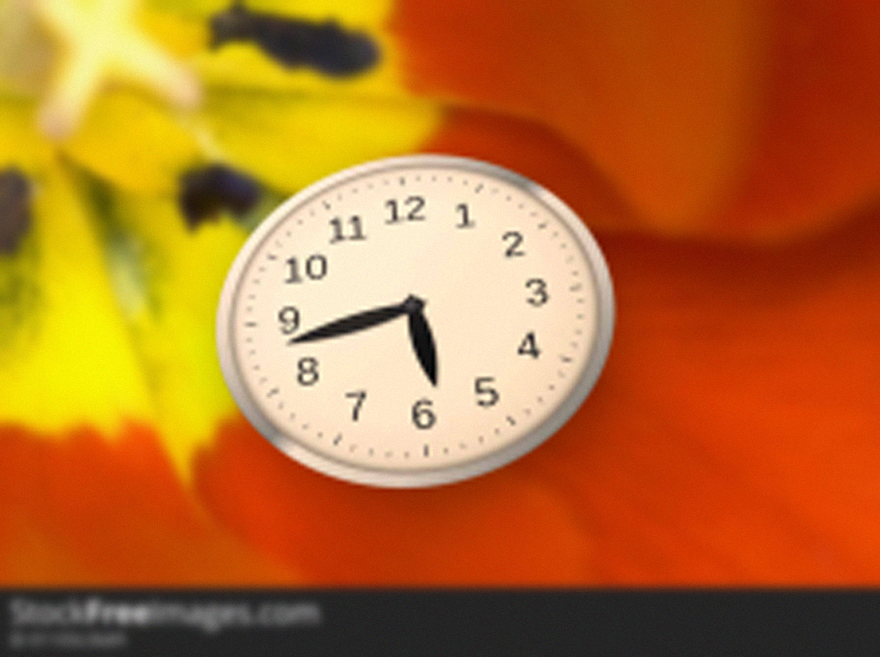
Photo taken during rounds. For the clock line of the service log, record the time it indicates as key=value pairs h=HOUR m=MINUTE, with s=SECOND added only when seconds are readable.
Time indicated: h=5 m=43
